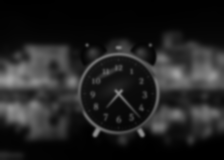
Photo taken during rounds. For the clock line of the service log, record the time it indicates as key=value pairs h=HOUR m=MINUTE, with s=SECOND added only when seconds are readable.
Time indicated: h=7 m=23
